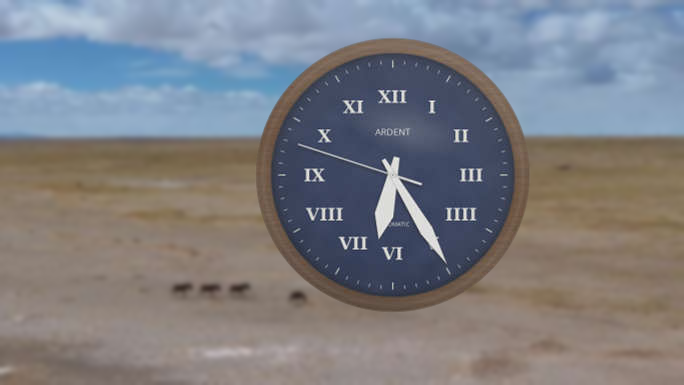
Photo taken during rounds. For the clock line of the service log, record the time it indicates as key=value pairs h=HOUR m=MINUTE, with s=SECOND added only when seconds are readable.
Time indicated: h=6 m=24 s=48
